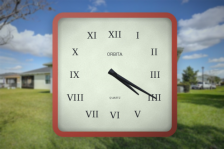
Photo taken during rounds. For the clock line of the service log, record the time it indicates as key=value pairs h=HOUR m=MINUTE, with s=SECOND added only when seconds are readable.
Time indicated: h=4 m=20
